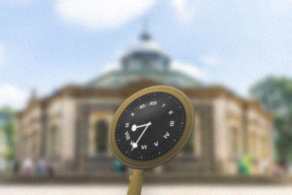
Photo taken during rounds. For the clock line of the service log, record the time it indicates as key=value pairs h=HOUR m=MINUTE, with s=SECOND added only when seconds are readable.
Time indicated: h=8 m=34
